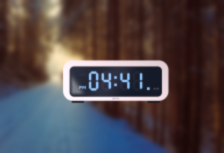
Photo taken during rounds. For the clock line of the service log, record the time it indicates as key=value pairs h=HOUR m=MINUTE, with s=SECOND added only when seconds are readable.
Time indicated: h=4 m=41
